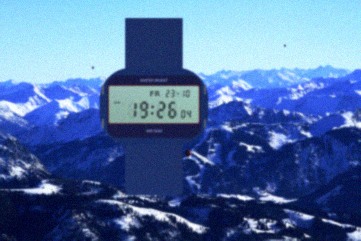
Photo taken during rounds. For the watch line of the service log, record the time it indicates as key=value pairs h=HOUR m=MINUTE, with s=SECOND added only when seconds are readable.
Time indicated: h=19 m=26
